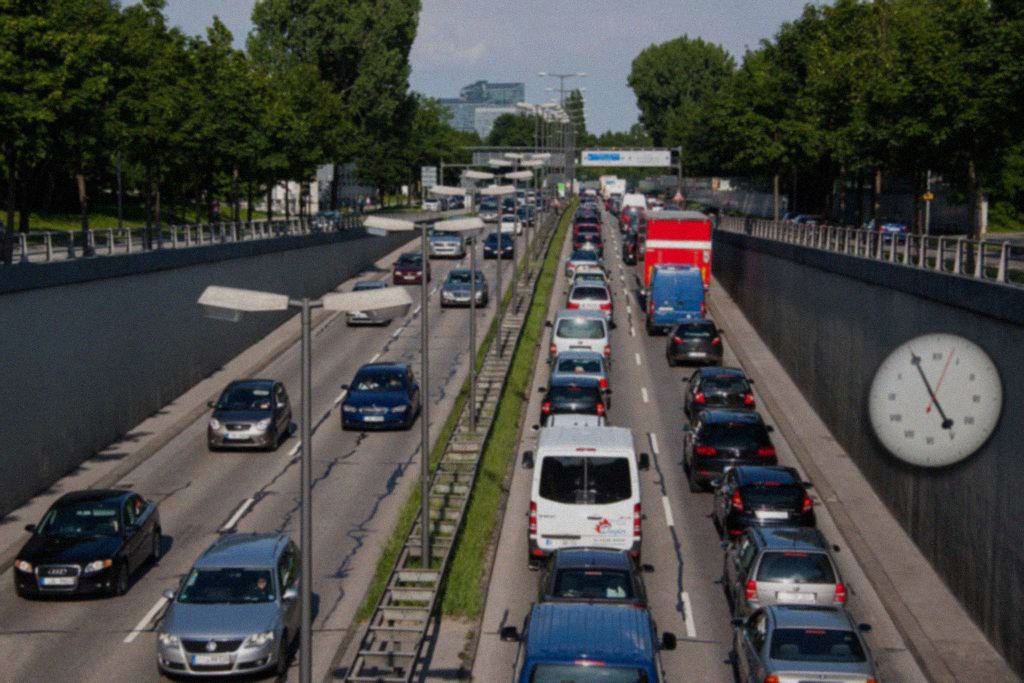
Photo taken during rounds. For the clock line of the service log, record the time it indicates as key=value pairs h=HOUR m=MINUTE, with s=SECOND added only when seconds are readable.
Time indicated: h=4 m=55 s=3
